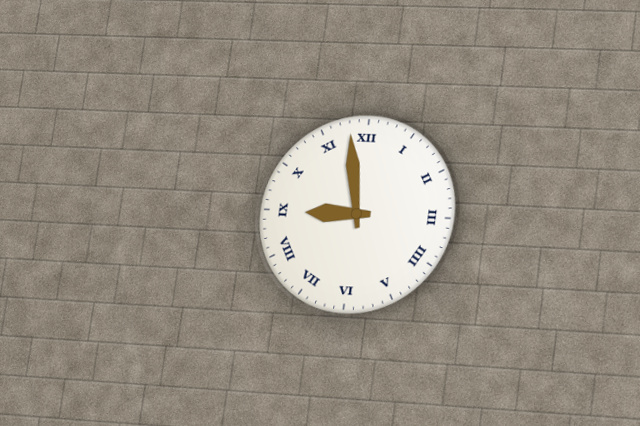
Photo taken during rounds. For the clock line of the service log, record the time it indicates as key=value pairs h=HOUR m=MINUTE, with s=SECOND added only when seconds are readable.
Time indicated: h=8 m=58
